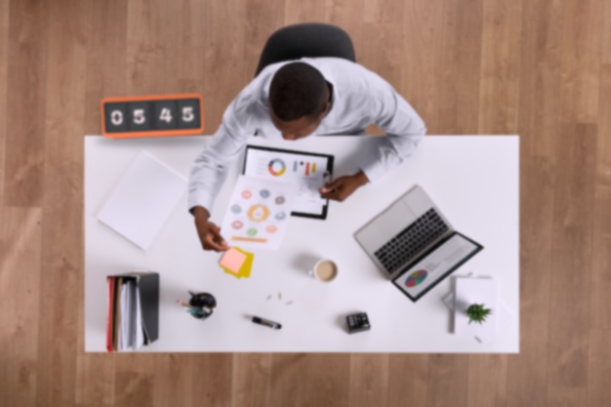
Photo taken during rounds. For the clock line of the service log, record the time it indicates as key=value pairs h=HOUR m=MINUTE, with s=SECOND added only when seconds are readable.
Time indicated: h=5 m=45
